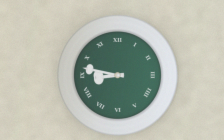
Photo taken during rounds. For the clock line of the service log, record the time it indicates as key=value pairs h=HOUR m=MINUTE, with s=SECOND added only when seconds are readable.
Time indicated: h=8 m=47
